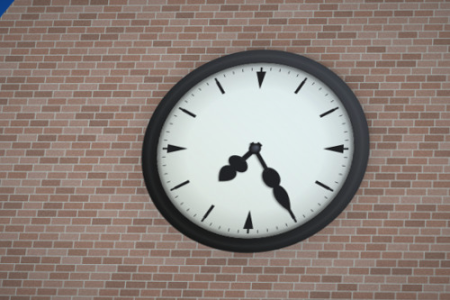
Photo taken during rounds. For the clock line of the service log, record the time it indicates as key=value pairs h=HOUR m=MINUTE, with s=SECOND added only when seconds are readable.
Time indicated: h=7 m=25
